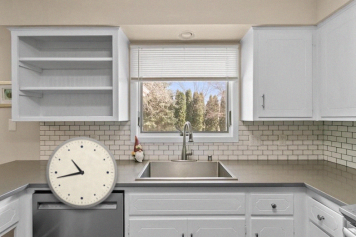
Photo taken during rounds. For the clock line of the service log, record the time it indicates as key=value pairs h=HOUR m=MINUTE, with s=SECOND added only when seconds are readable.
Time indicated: h=10 m=43
